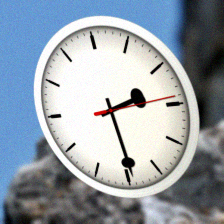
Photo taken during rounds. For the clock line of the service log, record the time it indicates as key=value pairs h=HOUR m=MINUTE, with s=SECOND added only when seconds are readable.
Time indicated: h=2 m=29 s=14
